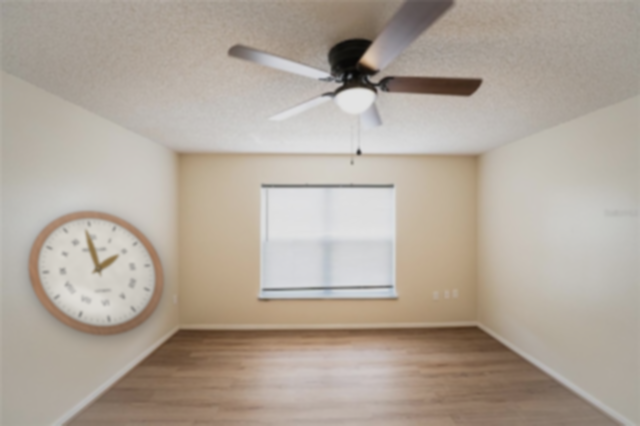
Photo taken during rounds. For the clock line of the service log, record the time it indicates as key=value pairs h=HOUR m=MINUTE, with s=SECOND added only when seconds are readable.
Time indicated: h=1 m=59
